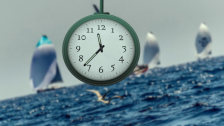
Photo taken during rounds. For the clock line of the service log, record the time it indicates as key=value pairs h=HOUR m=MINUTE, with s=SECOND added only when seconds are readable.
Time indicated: h=11 m=37
